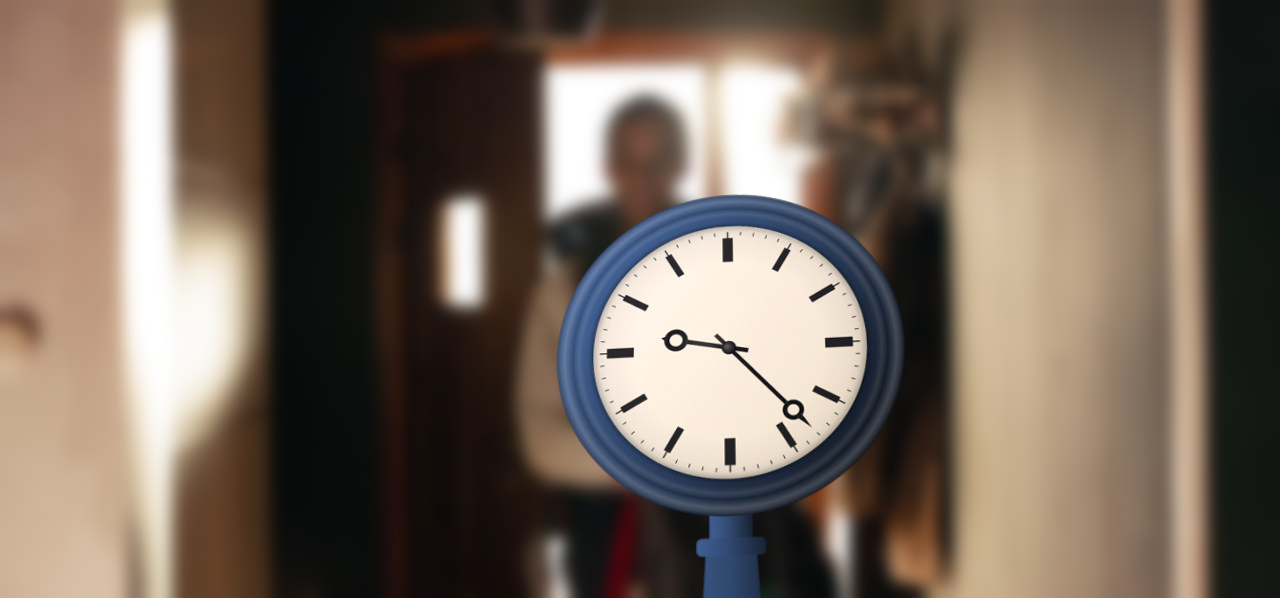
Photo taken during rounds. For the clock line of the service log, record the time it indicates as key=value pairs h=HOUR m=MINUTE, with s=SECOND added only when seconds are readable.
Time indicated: h=9 m=23
